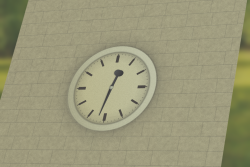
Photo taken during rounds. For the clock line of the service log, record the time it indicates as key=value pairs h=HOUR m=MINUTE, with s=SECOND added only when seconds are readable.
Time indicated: h=12 m=32
